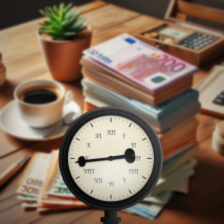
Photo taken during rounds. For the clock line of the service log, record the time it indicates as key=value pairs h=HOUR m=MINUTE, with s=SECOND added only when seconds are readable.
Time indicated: h=2 m=44
